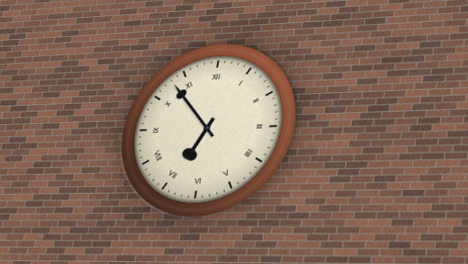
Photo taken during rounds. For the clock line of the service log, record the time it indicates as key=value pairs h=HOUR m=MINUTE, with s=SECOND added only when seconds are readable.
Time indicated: h=6 m=53
